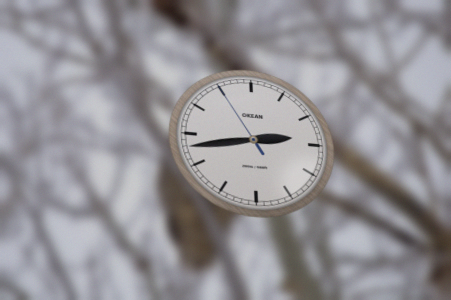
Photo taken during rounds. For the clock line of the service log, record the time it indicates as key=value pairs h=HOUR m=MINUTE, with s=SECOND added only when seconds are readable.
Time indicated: h=2 m=42 s=55
